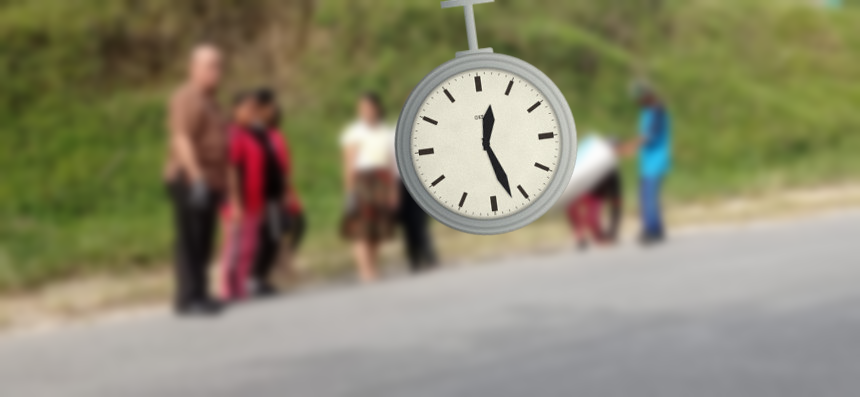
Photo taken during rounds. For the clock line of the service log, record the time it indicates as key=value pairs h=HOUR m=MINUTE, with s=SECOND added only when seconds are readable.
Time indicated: h=12 m=27
